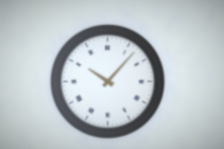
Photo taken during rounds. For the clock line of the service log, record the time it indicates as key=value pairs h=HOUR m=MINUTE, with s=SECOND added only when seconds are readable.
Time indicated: h=10 m=7
